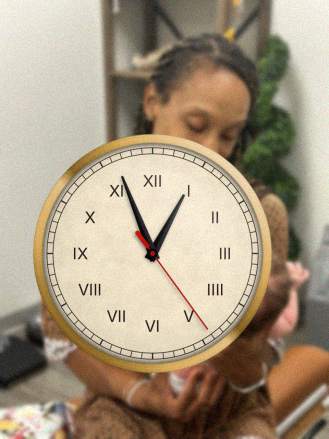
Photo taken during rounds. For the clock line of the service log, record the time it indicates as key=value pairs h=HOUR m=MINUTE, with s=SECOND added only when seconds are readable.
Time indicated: h=12 m=56 s=24
